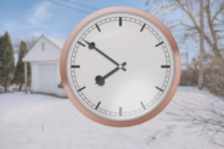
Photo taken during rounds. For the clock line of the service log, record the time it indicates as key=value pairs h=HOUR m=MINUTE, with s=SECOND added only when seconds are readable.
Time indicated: h=7 m=51
